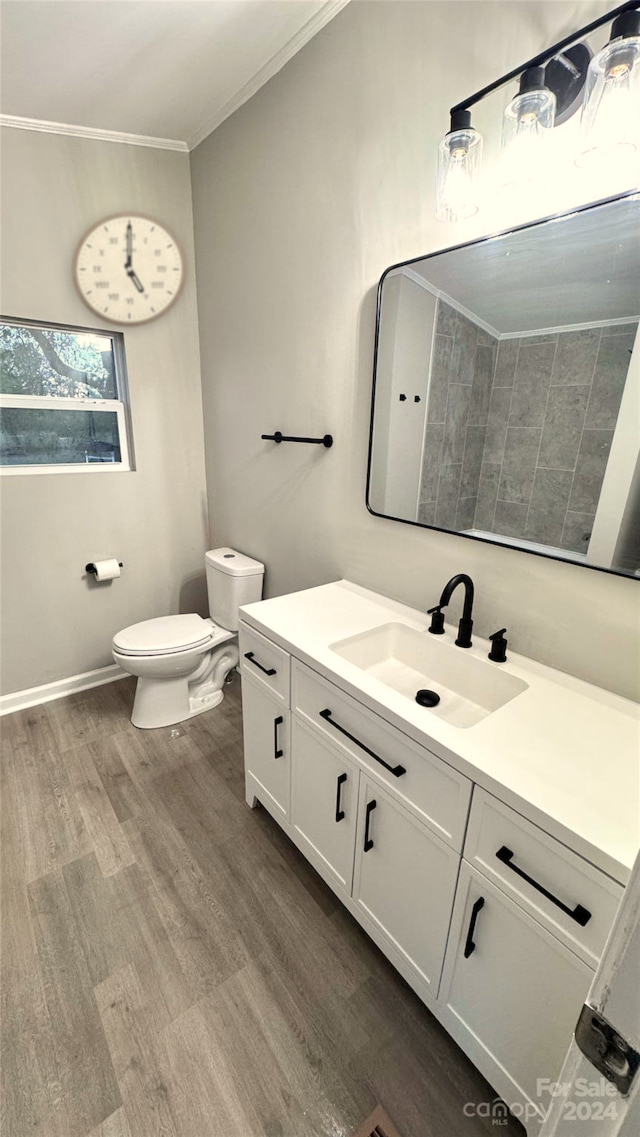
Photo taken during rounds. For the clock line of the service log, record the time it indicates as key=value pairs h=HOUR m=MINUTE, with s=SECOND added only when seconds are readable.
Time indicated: h=5 m=0
